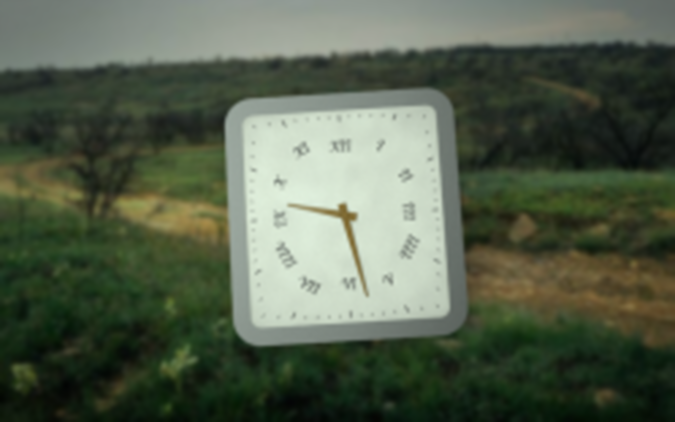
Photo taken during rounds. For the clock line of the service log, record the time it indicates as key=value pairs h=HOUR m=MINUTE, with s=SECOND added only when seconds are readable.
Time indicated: h=9 m=28
